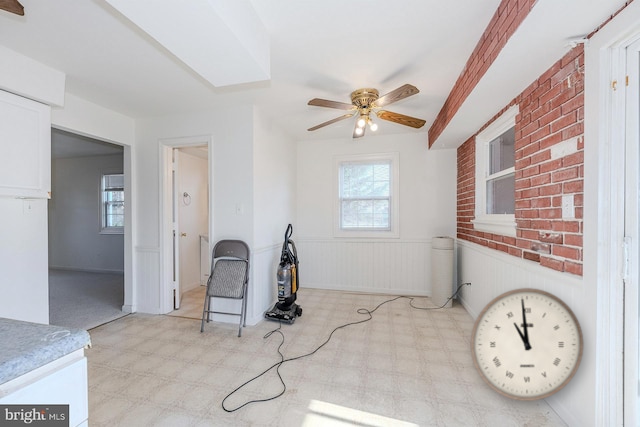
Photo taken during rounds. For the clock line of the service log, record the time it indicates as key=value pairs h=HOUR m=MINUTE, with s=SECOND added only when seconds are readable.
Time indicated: h=10 m=59
